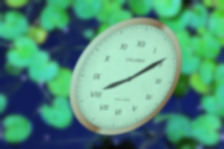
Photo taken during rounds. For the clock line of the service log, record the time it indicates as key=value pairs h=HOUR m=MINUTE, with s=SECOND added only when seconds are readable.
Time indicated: h=8 m=9
